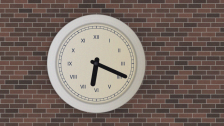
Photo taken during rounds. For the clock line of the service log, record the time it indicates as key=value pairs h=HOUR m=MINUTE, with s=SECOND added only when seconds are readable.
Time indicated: h=6 m=19
